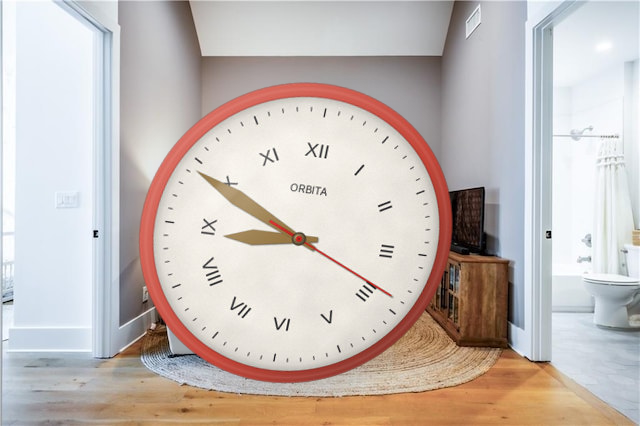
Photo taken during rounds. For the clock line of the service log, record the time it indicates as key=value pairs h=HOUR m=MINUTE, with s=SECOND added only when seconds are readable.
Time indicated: h=8 m=49 s=19
